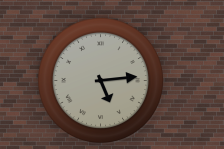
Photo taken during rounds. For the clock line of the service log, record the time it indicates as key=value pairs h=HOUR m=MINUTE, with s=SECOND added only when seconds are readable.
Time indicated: h=5 m=14
